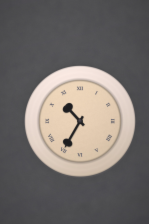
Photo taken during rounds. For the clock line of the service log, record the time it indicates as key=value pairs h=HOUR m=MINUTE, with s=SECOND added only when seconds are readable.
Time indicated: h=10 m=35
